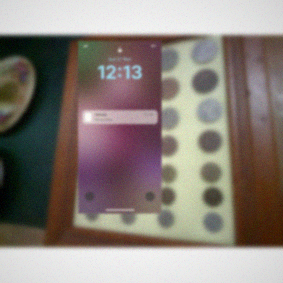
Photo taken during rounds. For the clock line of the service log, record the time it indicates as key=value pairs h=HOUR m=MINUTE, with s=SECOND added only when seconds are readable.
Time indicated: h=12 m=13
